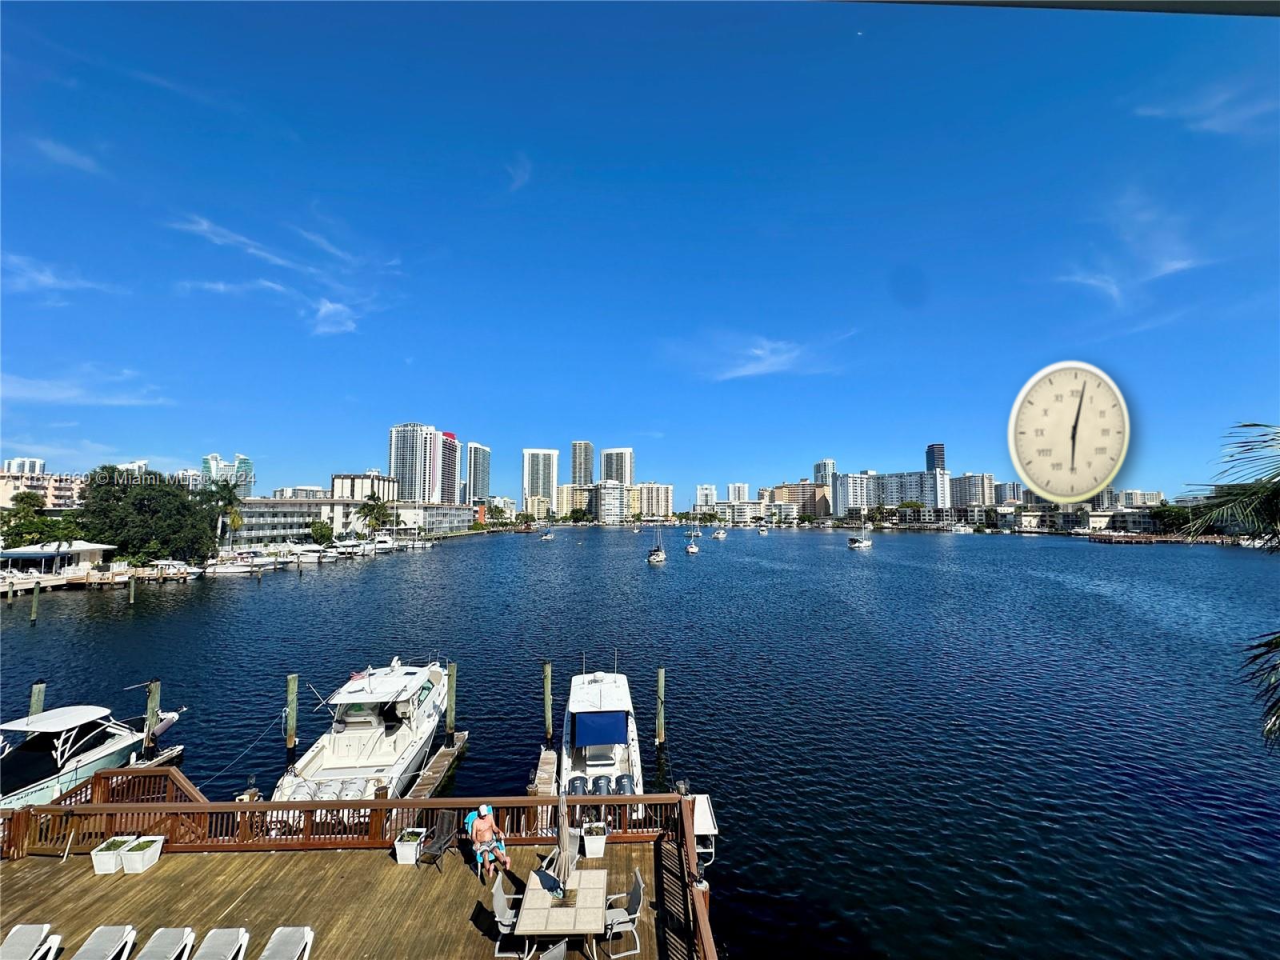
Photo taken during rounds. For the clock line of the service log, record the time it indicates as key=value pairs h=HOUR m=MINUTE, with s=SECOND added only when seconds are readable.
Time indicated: h=6 m=2
